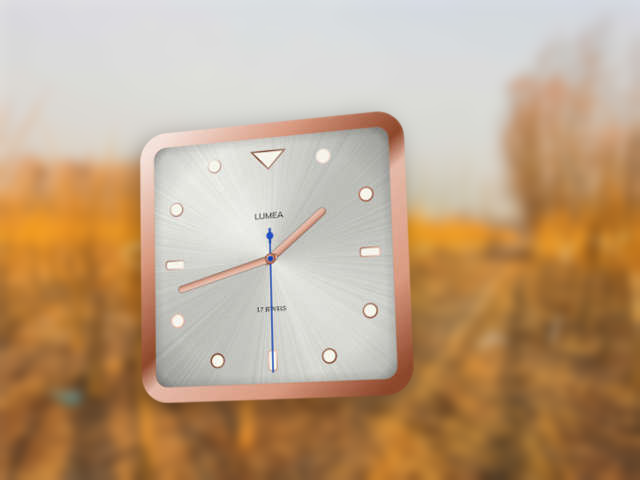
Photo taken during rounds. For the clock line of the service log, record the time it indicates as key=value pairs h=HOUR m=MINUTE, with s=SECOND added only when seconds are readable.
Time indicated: h=1 m=42 s=30
